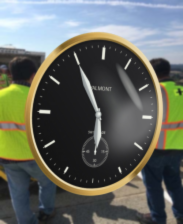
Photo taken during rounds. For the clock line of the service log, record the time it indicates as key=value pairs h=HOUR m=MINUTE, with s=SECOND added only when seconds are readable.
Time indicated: h=5 m=55
